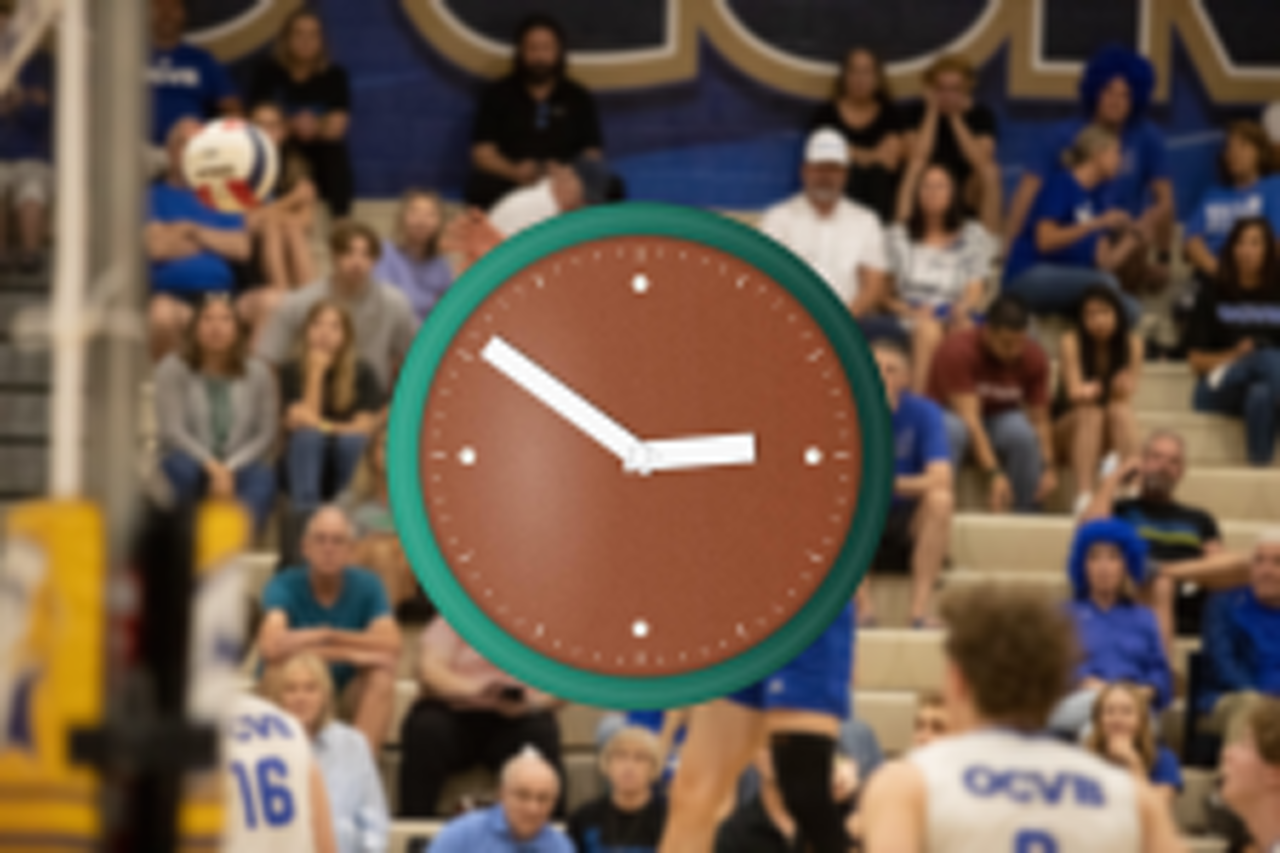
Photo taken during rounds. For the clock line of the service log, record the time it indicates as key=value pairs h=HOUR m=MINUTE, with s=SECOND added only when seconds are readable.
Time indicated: h=2 m=51
